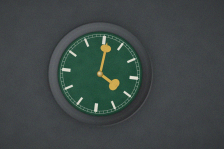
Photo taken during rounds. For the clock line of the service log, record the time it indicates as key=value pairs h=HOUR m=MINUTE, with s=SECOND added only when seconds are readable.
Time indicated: h=4 m=1
